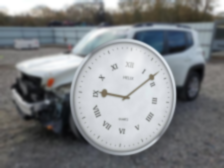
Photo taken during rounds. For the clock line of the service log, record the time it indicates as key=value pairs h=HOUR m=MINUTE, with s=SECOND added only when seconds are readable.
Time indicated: h=9 m=8
